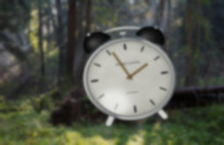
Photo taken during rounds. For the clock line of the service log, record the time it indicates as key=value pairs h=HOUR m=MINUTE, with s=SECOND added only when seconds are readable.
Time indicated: h=1 m=56
